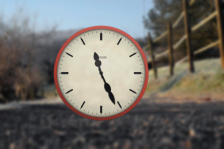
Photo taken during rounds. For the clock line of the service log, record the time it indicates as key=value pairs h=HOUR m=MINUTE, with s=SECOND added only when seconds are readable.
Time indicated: h=11 m=26
